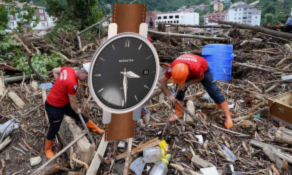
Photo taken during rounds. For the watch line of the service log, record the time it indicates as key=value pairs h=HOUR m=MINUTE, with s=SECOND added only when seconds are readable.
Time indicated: h=3 m=29
